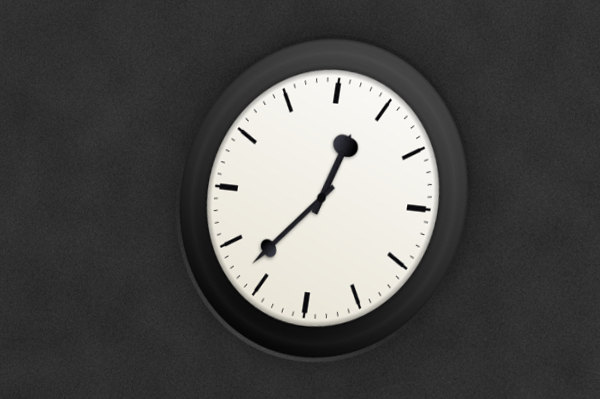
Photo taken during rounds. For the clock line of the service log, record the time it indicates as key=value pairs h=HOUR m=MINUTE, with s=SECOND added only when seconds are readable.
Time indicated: h=12 m=37
